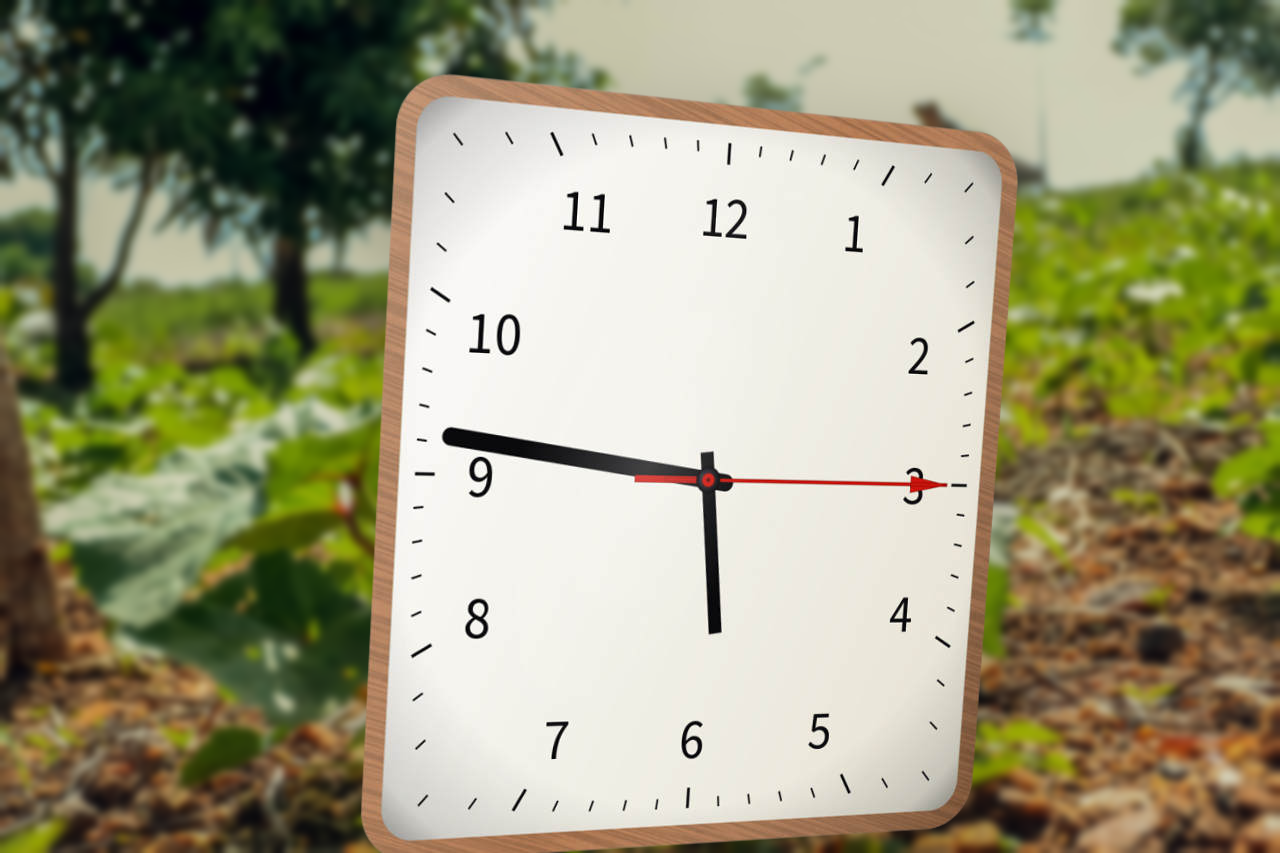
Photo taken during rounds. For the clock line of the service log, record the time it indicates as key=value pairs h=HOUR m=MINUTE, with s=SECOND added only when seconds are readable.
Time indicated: h=5 m=46 s=15
